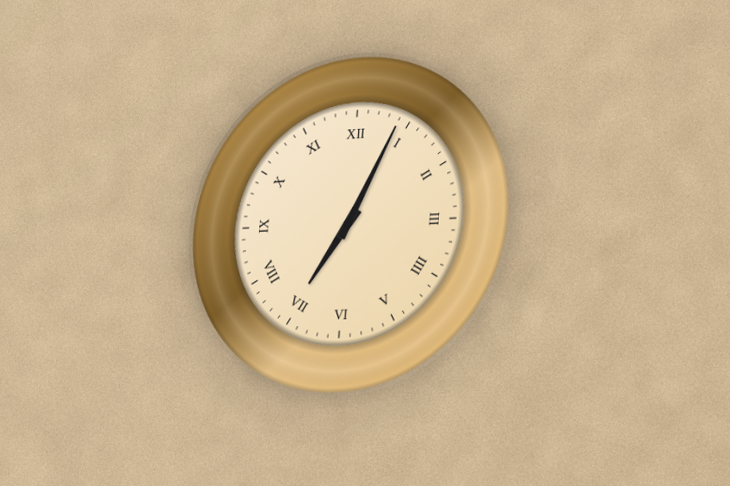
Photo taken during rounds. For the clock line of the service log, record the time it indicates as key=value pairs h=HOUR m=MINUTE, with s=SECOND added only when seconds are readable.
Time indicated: h=7 m=4
